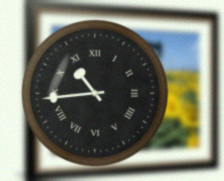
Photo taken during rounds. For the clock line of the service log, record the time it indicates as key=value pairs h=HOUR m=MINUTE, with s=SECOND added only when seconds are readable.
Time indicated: h=10 m=44
